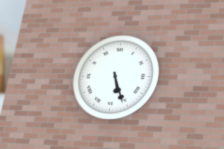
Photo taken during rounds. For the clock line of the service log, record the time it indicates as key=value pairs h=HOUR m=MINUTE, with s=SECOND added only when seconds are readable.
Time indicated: h=5 m=26
